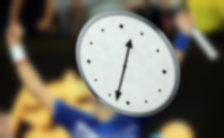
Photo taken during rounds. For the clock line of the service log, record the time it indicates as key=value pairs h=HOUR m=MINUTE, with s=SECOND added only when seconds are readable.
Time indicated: h=12 m=33
